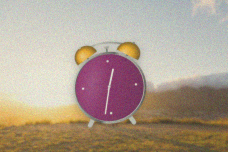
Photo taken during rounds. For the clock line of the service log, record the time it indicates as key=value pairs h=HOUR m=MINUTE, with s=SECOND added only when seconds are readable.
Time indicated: h=12 m=32
